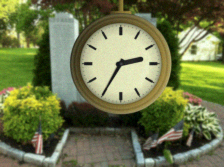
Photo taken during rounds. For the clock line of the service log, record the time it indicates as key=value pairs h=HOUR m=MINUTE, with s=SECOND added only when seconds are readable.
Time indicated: h=2 m=35
